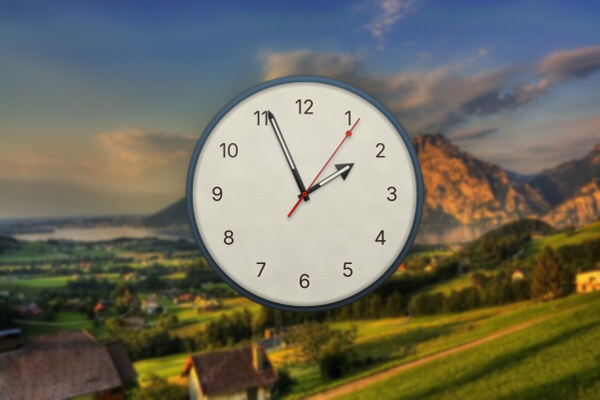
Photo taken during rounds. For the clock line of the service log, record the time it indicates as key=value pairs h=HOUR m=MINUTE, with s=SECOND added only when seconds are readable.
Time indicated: h=1 m=56 s=6
